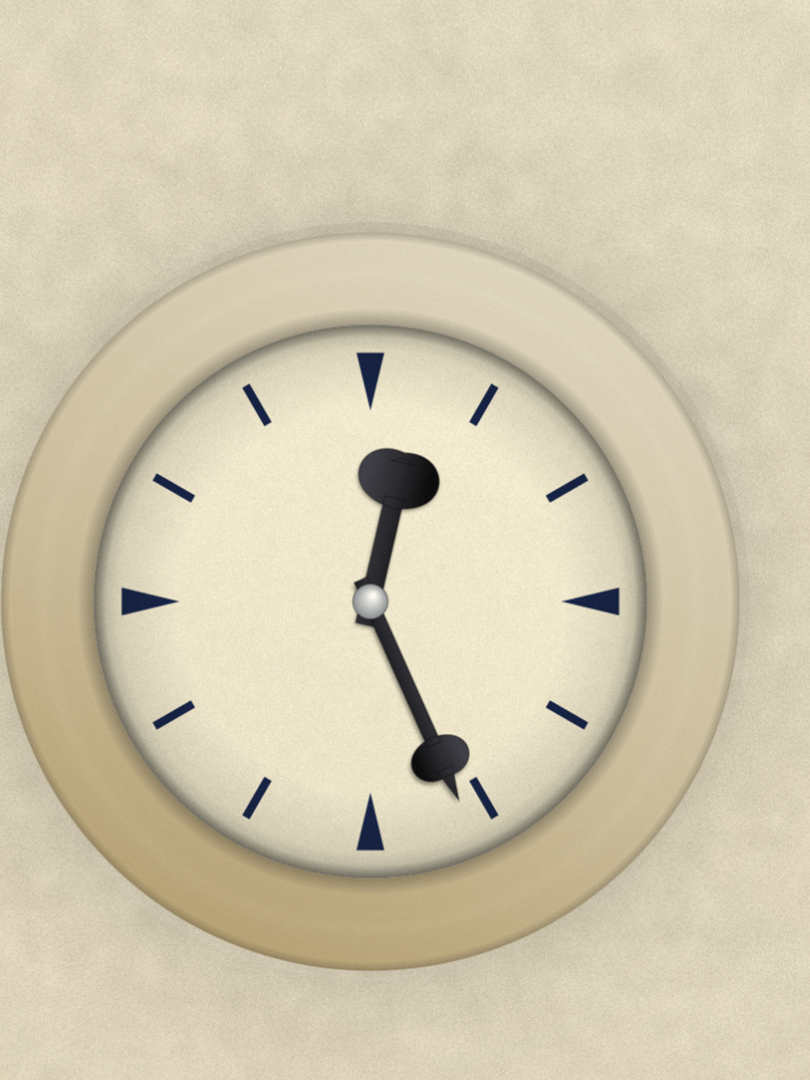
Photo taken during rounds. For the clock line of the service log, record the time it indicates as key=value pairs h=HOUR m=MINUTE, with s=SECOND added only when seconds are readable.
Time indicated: h=12 m=26
